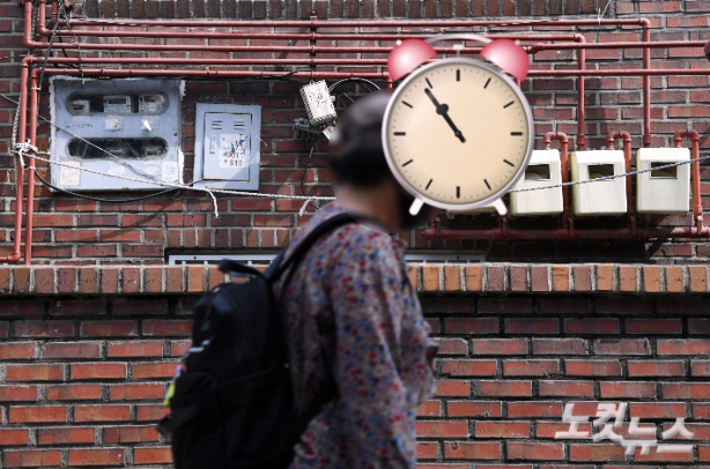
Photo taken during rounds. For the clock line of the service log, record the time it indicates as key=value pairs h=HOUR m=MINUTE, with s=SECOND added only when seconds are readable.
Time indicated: h=10 m=54
